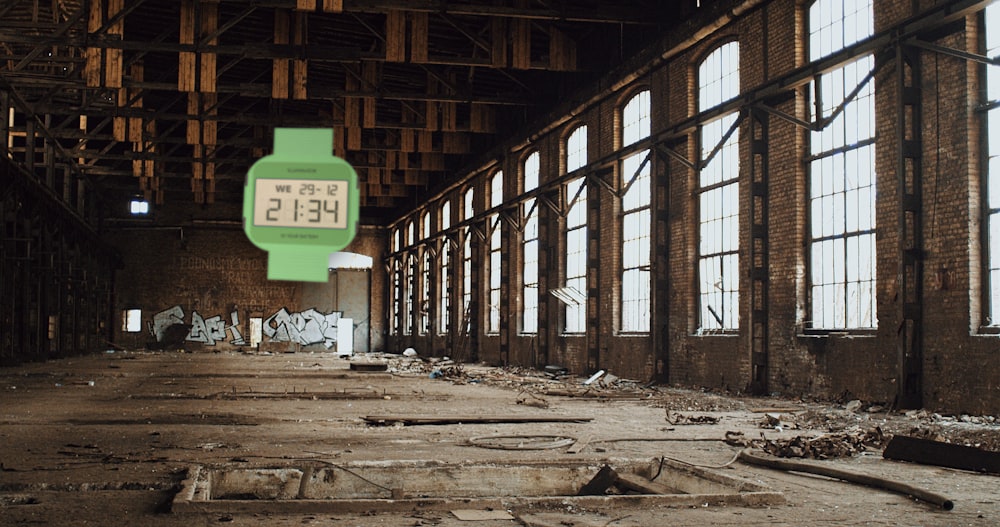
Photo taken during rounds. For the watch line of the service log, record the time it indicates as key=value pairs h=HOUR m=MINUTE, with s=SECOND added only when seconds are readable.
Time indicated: h=21 m=34
